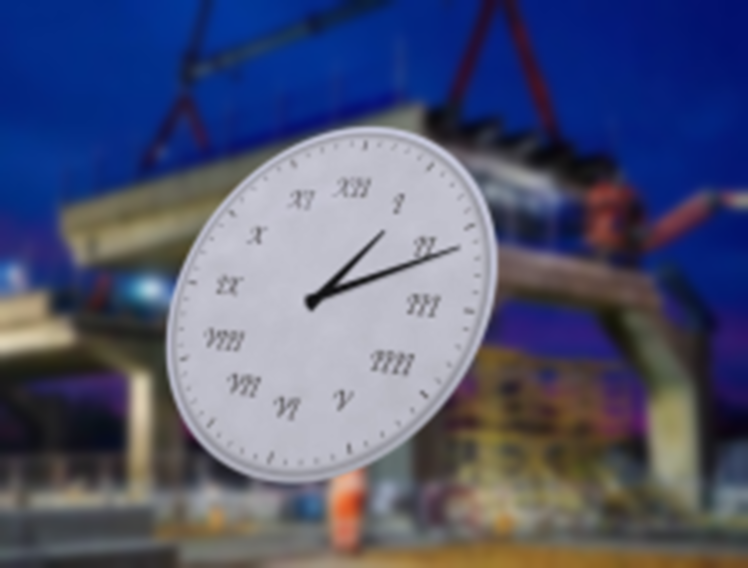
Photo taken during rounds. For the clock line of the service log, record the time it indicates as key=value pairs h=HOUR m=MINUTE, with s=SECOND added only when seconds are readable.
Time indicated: h=1 m=11
